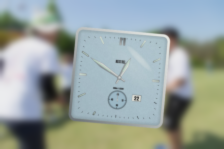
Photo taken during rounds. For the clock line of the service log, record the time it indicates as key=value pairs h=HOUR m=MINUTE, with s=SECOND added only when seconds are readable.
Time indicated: h=12 m=50
